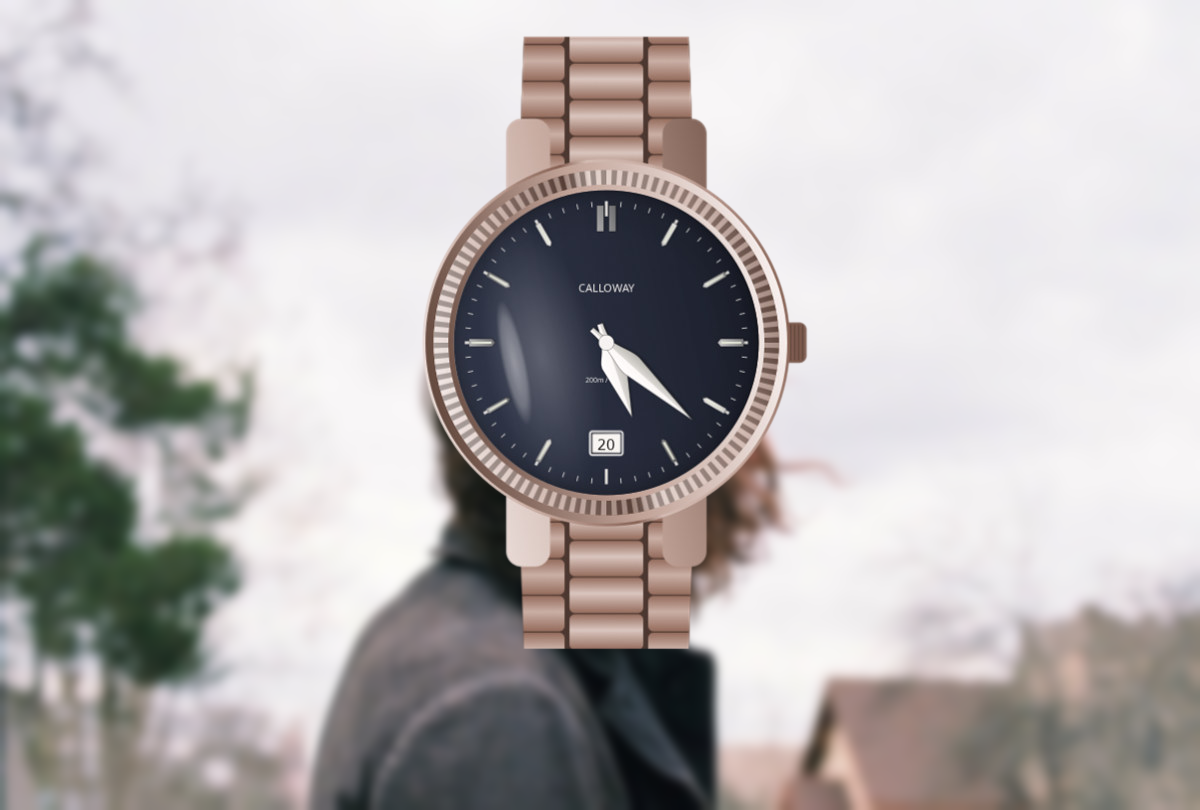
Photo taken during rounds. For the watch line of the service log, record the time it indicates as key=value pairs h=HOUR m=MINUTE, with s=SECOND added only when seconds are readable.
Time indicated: h=5 m=22
